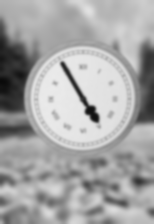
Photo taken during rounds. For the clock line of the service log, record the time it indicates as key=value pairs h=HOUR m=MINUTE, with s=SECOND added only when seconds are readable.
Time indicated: h=4 m=55
